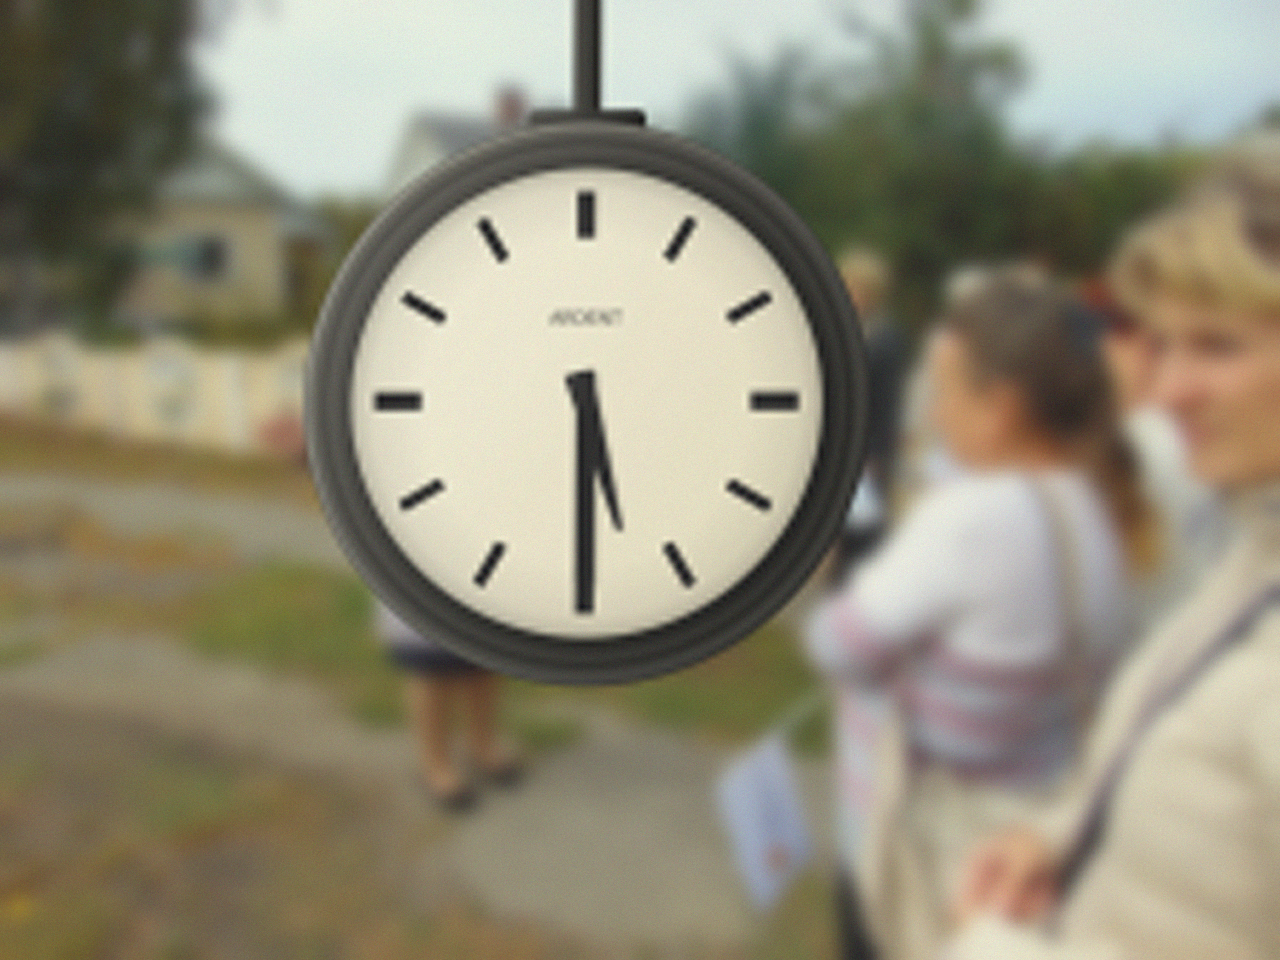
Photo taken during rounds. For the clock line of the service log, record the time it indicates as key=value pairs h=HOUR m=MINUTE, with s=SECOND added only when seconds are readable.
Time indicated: h=5 m=30
